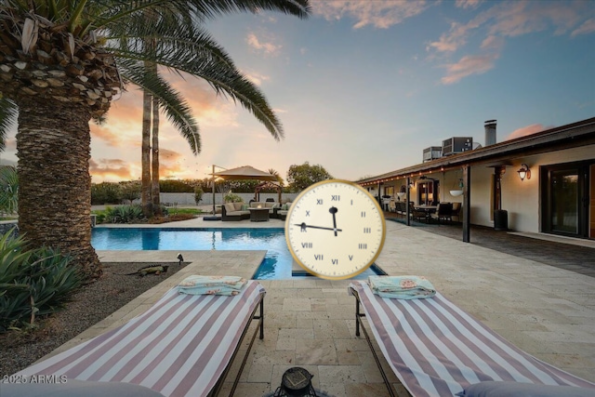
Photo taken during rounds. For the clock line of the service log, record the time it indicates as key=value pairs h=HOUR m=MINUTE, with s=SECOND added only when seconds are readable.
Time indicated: h=11 m=46
